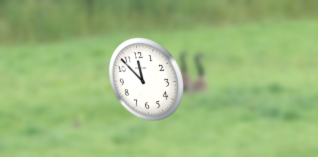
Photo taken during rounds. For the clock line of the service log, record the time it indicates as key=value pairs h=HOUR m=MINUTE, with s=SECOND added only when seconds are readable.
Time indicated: h=11 m=53
